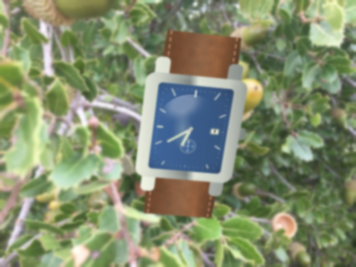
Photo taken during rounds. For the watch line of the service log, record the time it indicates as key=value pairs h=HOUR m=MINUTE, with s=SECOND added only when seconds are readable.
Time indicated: h=6 m=39
